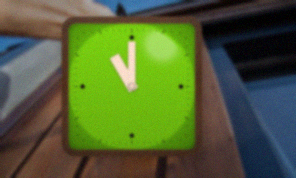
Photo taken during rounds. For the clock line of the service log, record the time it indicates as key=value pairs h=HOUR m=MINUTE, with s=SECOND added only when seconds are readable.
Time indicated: h=11 m=0
